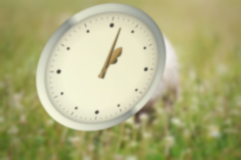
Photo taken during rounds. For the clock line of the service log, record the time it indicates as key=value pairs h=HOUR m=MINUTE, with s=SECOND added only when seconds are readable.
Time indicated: h=1 m=2
